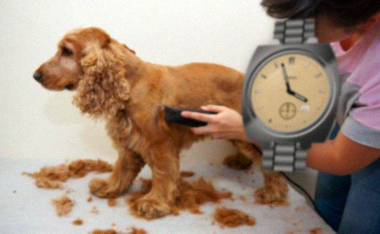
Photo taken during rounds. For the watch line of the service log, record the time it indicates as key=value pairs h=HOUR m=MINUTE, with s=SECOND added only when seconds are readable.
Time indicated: h=3 m=57
